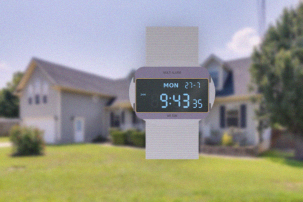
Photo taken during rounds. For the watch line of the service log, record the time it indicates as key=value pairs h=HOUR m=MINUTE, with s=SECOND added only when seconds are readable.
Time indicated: h=9 m=43 s=35
